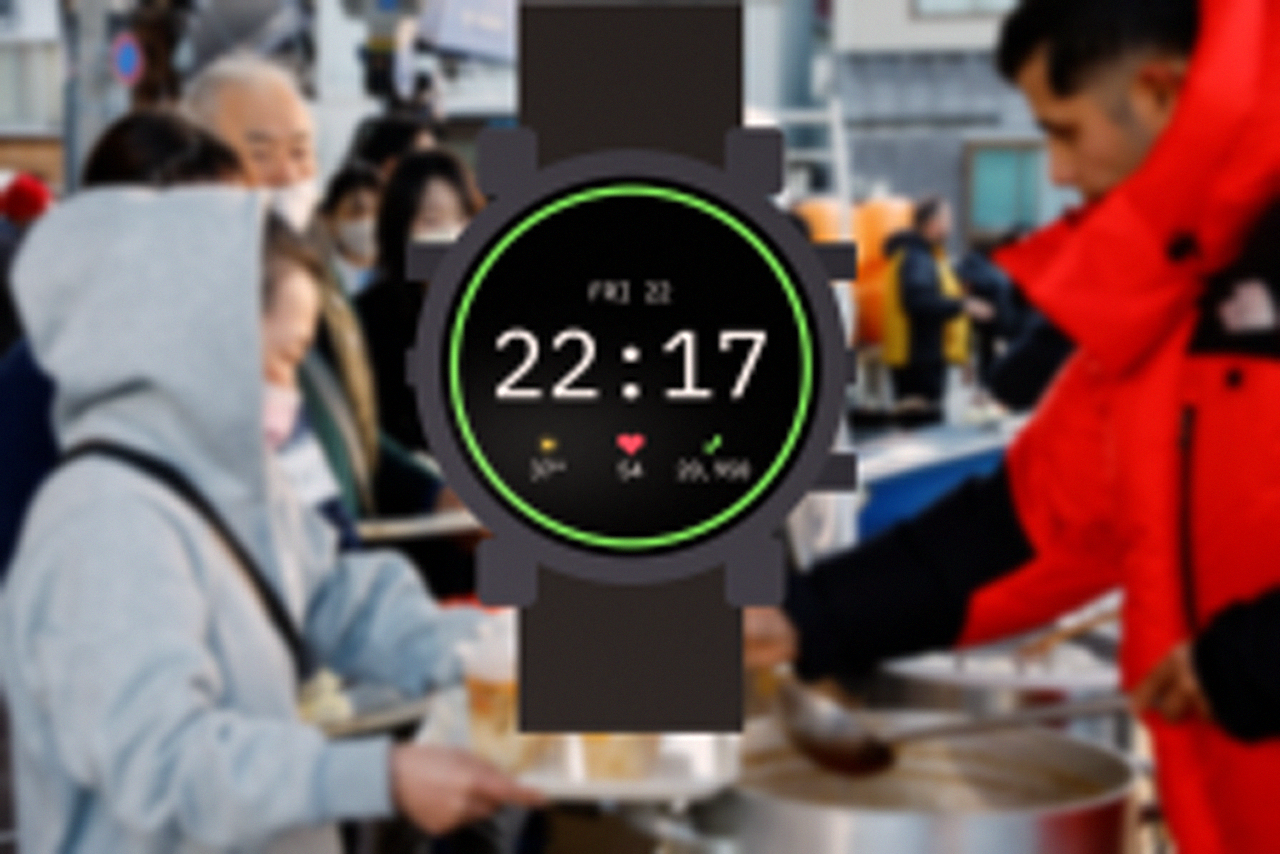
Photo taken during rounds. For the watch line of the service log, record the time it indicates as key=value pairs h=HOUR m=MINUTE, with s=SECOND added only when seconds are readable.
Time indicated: h=22 m=17
